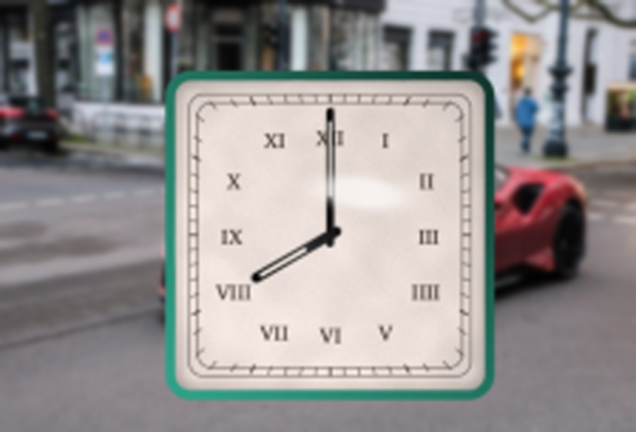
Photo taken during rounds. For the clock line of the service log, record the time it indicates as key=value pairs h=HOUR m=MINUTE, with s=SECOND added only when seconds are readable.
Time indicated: h=8 m=0
